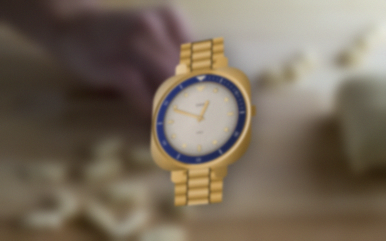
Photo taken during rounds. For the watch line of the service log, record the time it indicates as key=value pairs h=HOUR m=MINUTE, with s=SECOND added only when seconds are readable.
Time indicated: h=12 m=49
